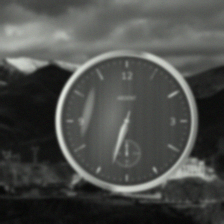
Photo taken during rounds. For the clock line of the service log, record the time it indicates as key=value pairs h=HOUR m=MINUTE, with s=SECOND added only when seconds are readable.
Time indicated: h=6 m=33
